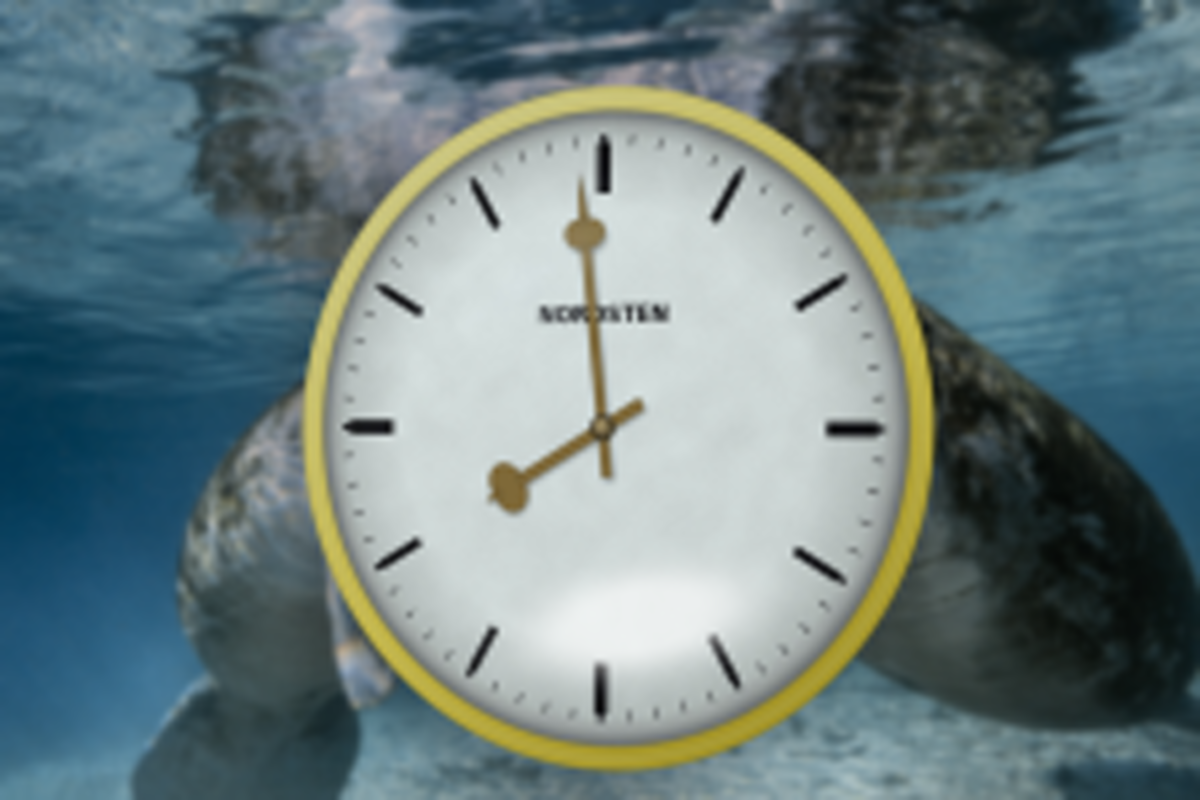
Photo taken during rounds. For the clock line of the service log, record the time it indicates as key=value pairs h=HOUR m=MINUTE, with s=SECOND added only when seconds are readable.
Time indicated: h=7 m=59
